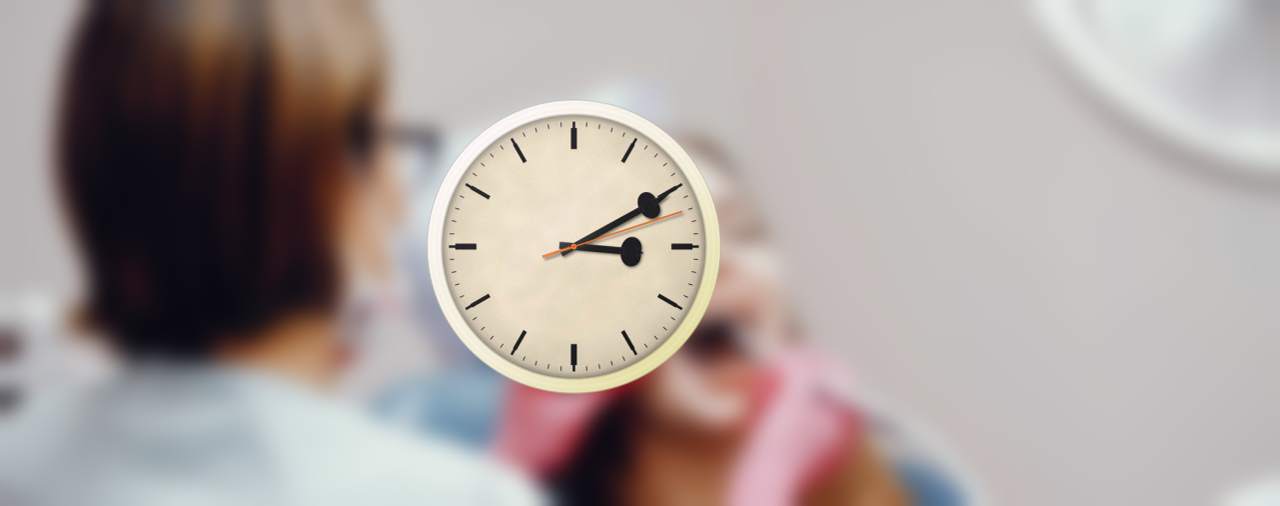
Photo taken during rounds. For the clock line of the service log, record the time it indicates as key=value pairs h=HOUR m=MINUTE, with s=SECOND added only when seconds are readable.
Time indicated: h=3 m=10 s=12
